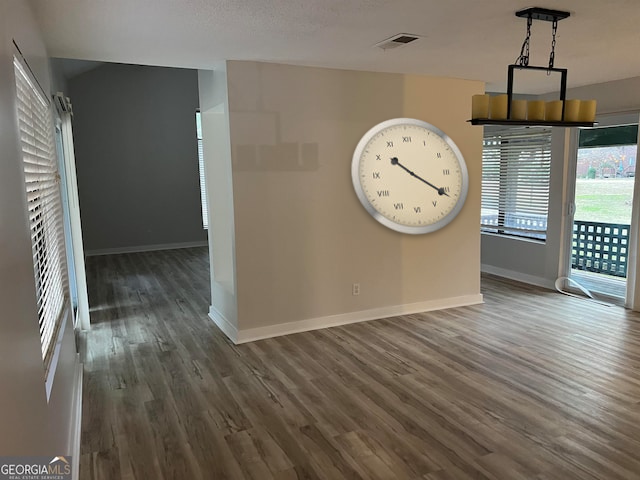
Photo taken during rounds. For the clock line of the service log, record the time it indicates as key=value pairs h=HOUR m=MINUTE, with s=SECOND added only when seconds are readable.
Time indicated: h=10 m=21
